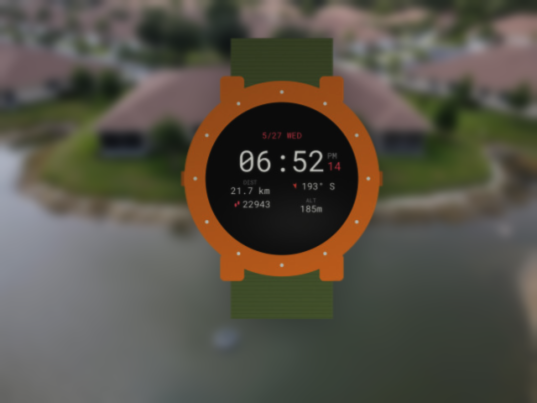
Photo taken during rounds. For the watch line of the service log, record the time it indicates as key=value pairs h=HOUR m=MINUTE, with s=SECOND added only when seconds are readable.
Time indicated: h=6 m=52 s=14
